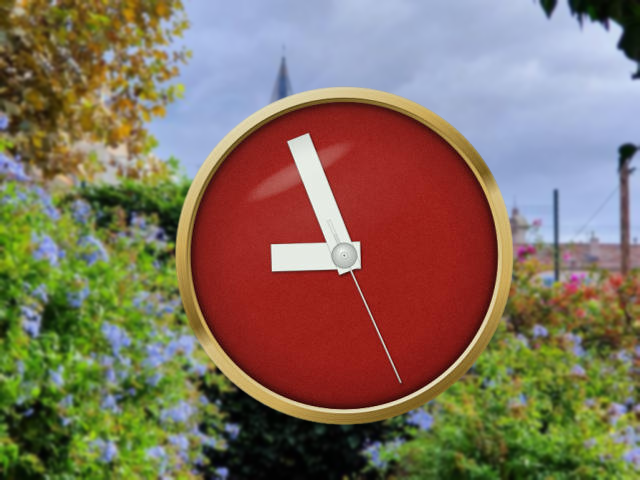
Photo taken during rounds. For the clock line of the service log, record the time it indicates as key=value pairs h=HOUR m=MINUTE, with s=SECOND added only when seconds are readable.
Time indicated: h=8 m=56 s=26
